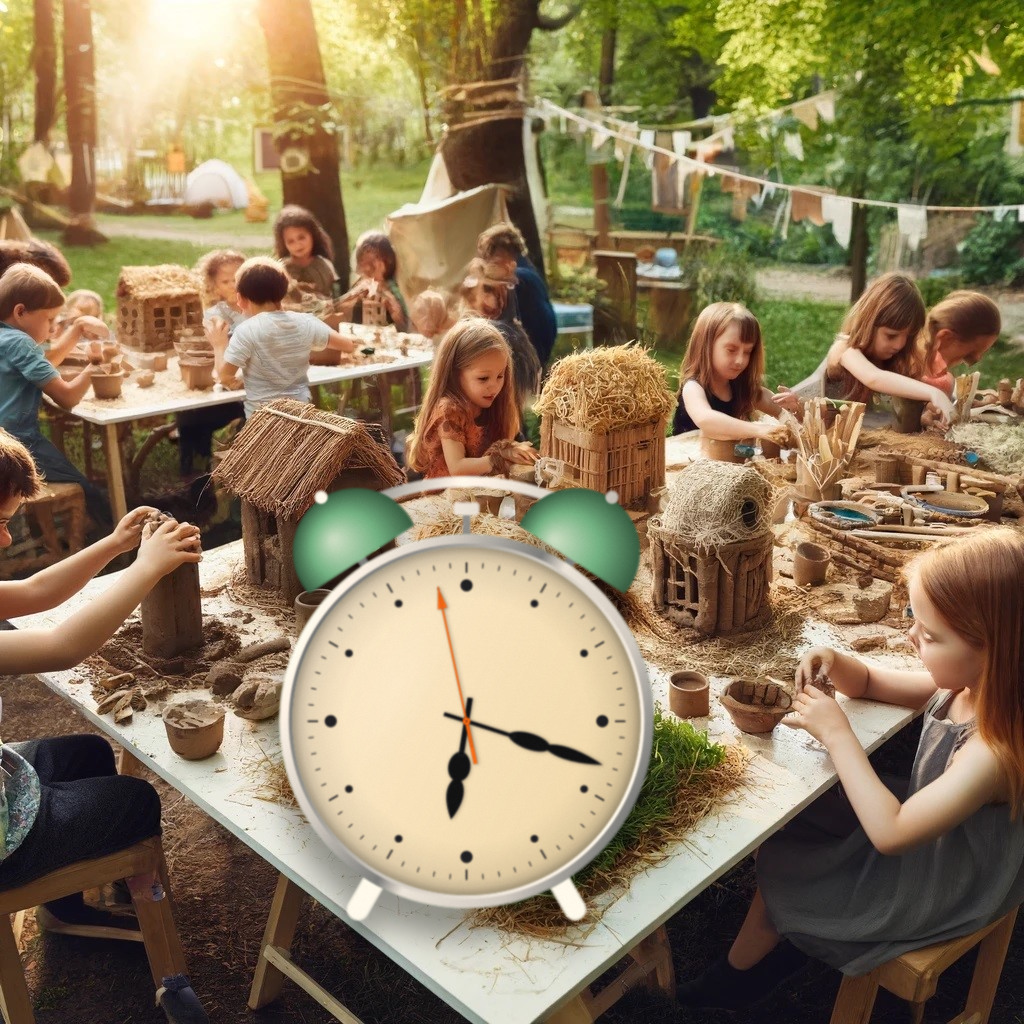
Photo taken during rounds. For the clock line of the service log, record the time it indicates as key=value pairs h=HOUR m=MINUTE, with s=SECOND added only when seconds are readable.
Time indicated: h=6 m=17 s=58
